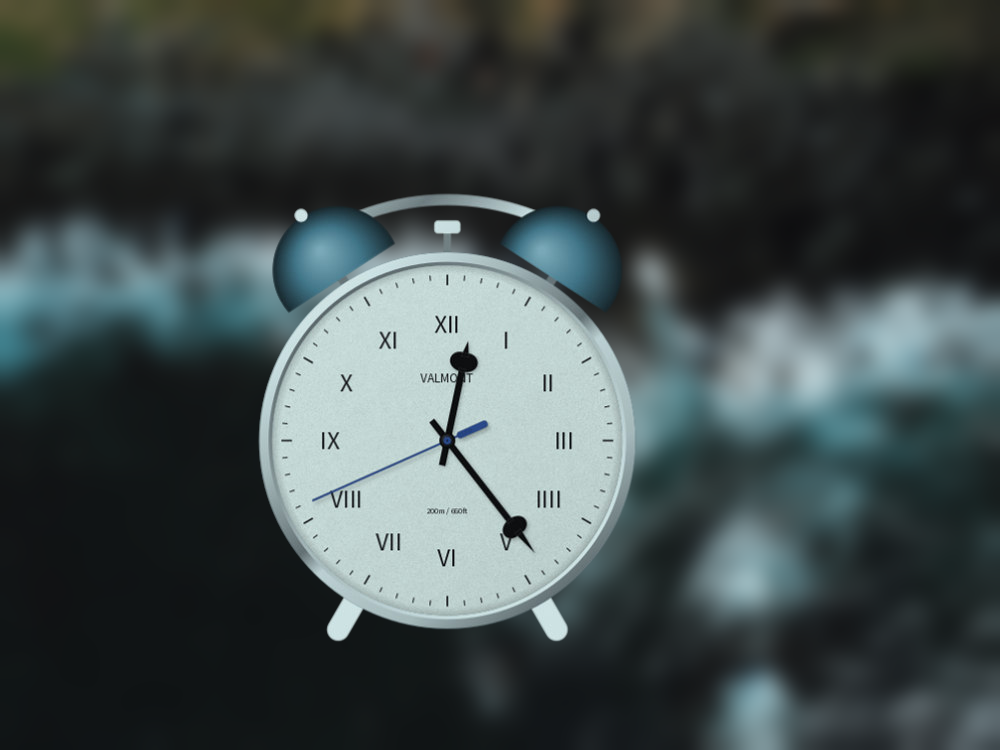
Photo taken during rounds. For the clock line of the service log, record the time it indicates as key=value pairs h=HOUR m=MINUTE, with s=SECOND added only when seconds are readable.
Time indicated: h=12 m=23 s=41
